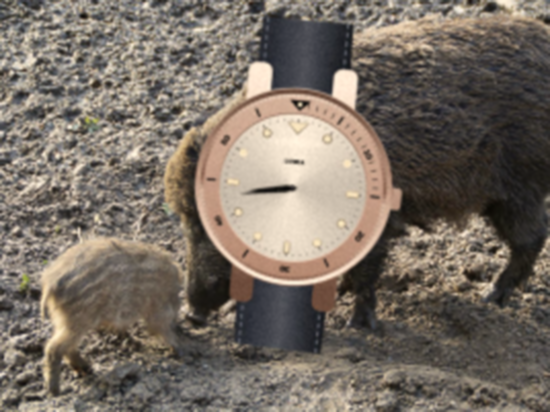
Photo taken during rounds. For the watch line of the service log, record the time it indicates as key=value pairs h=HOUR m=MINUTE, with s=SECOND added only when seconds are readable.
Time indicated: h=8 m=43
